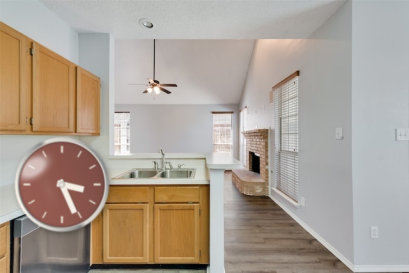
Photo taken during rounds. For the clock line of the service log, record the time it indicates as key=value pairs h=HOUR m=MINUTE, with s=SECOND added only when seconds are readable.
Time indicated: h=3 m=26
